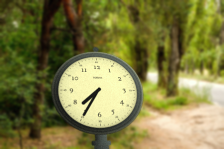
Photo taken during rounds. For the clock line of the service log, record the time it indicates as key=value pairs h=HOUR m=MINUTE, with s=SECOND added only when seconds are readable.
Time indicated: h=7 m=35
